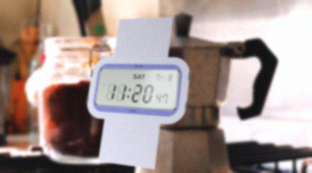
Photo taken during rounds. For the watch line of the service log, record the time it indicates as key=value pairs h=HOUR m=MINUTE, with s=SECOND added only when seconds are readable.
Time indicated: h=11 m=20
